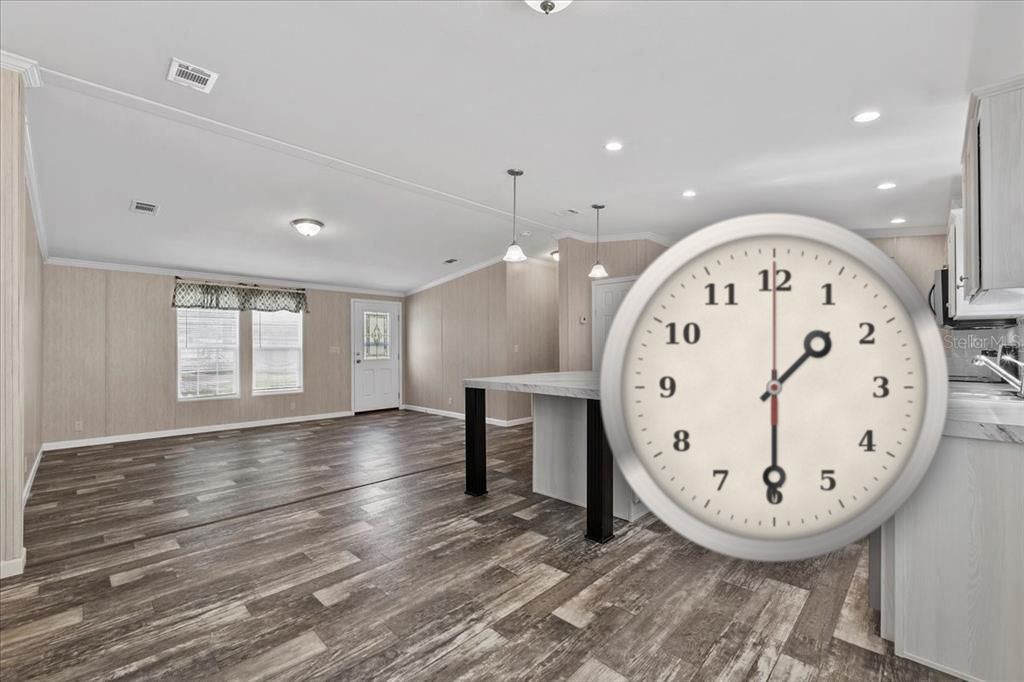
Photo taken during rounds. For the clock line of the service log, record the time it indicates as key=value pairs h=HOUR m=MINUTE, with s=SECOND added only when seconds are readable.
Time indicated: h=1 m=30 s=0
